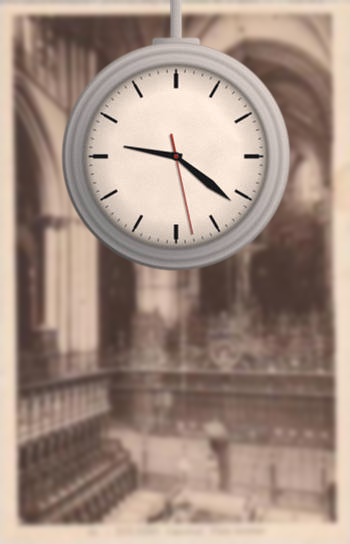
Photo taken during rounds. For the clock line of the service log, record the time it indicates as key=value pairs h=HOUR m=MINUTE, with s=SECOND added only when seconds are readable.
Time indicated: h=9 m=21 s=28
